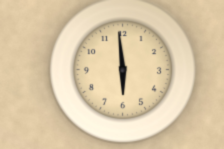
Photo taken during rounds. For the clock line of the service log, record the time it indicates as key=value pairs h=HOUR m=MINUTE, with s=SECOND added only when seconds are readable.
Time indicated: h=5 m=59
